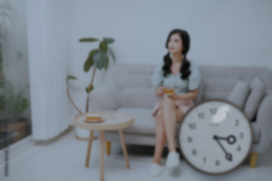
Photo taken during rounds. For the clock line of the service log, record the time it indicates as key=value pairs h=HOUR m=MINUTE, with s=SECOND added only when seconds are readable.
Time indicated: h=3 m=25
